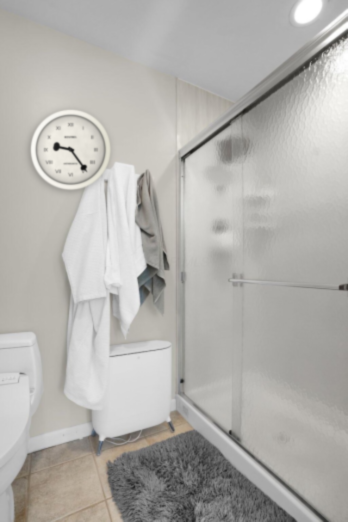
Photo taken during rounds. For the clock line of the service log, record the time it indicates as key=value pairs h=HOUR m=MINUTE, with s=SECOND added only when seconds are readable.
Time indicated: h=9 m=24
